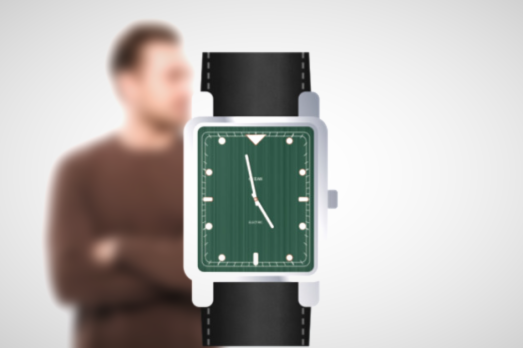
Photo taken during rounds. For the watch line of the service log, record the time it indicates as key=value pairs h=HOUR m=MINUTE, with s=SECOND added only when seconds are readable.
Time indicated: h=4 m=58
